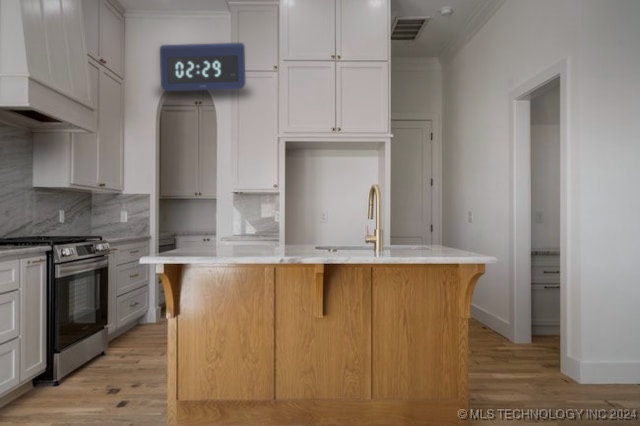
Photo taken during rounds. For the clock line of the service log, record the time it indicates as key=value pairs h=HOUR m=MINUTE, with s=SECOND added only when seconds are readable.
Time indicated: h=2 m=29
